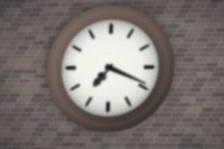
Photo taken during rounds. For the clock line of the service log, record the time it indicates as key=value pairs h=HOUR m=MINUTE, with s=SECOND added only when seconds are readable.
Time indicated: h=7 m=19
